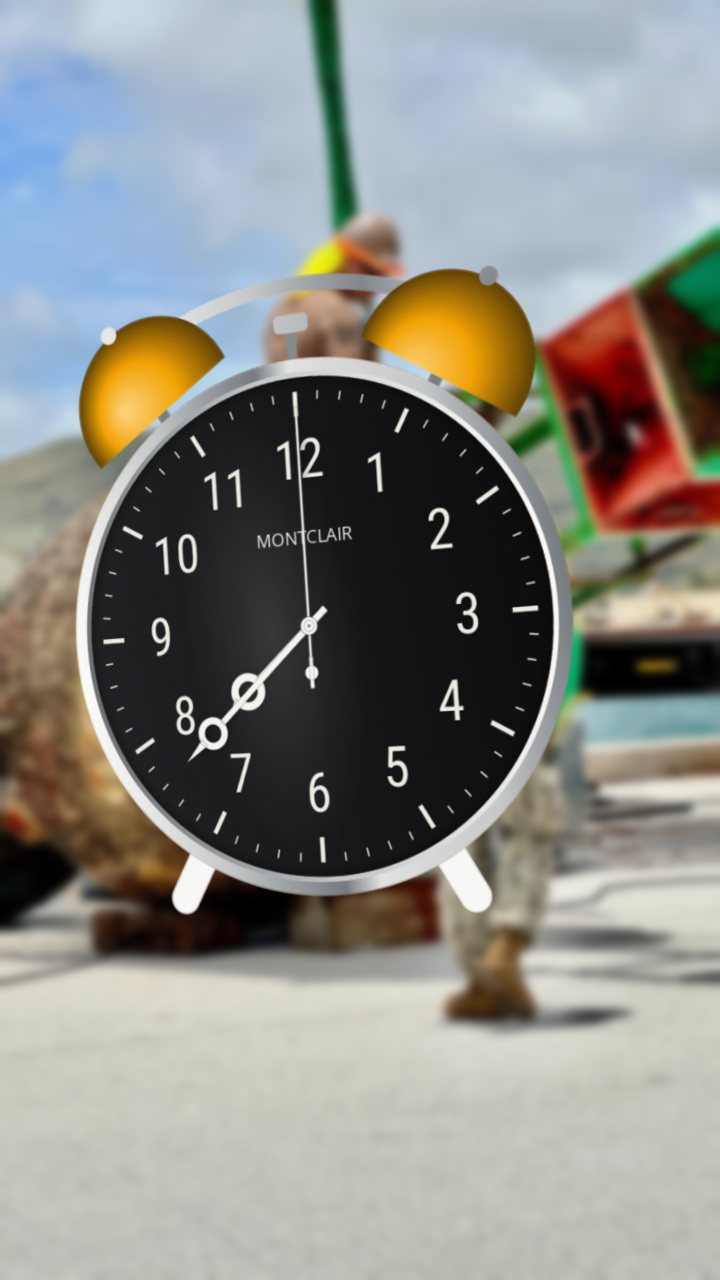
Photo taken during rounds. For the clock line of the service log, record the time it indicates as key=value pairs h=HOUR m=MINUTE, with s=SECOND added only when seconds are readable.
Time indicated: h=7 m=38 s=0
